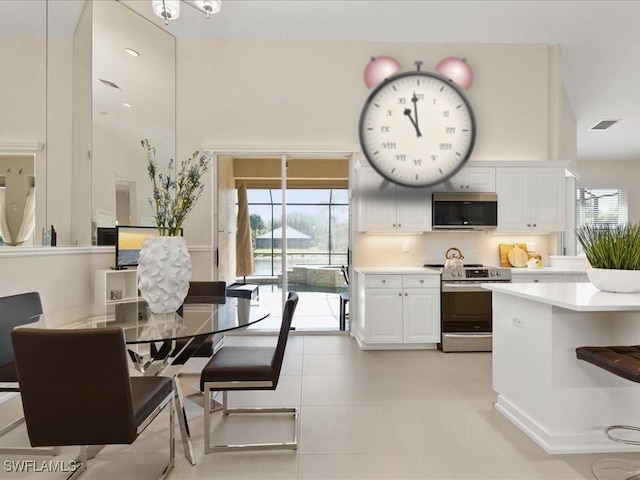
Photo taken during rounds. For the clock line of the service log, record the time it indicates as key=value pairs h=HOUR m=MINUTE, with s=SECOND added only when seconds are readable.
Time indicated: h=10 m=59
